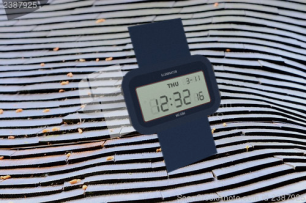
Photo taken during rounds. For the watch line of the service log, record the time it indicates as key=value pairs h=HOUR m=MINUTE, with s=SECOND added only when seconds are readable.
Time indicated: h=12 m=32 s=16
